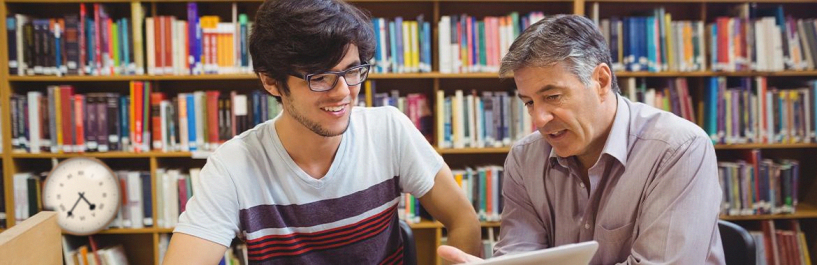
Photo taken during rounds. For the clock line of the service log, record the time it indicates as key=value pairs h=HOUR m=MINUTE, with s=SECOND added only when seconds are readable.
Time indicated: h=4 m=36
